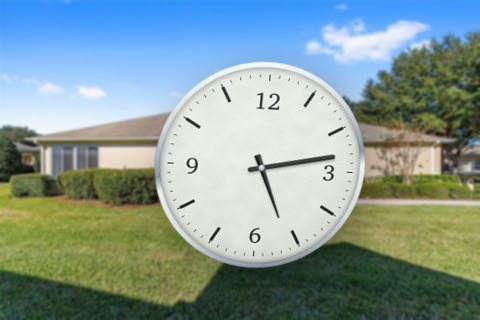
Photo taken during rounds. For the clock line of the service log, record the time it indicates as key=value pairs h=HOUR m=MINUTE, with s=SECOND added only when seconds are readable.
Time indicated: h=5 m=13
